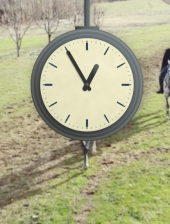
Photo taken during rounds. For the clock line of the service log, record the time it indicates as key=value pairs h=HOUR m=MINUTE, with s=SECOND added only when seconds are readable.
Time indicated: h=12 m=55
